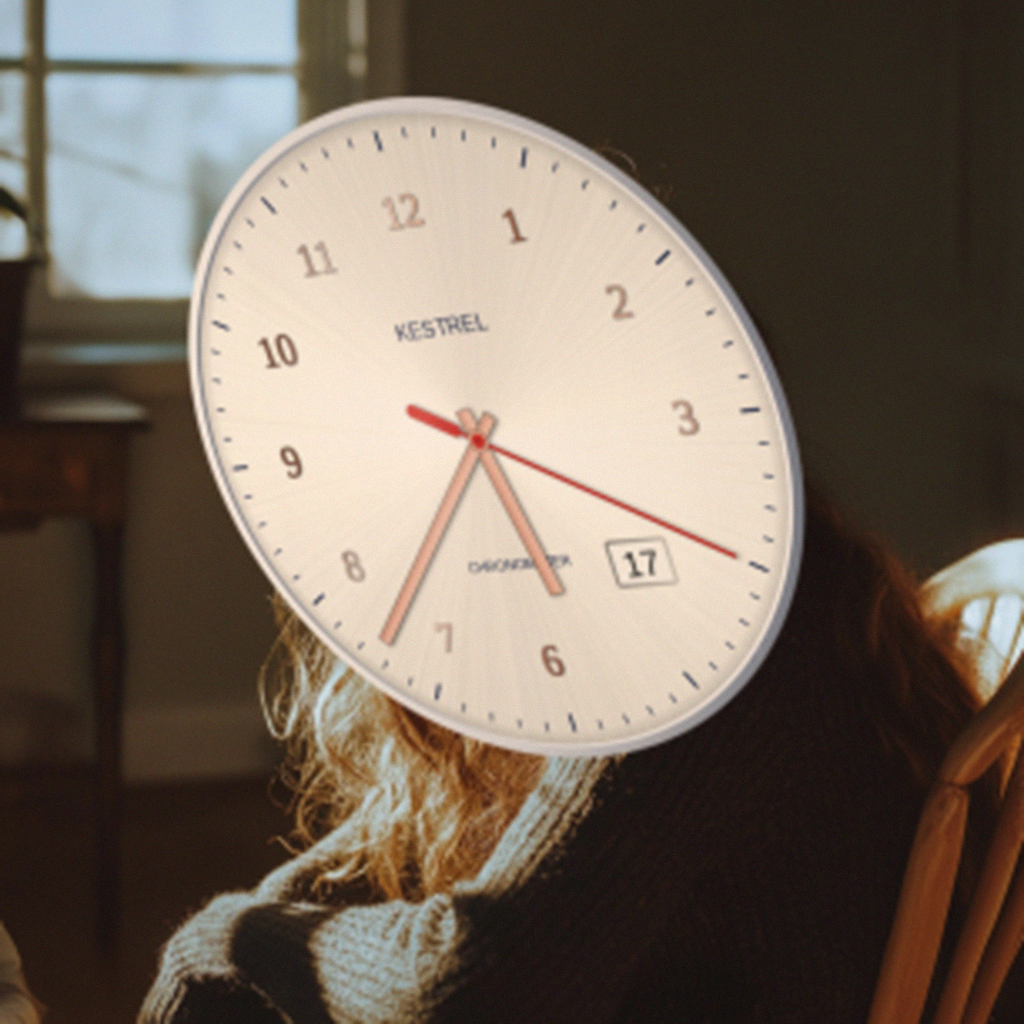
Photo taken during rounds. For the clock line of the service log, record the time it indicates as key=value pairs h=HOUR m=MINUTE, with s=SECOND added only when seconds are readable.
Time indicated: h=5 m=37 s=20
